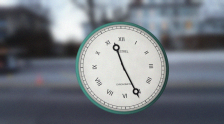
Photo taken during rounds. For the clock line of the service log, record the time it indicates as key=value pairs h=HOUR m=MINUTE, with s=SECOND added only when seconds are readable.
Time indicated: h=11 m=26
